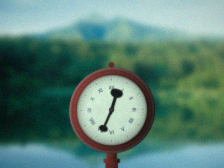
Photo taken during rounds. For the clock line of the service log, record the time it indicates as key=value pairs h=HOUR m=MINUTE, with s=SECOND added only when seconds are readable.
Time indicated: h=12 m=34
